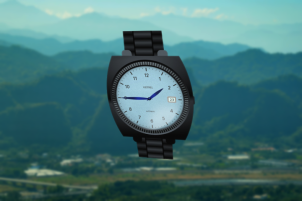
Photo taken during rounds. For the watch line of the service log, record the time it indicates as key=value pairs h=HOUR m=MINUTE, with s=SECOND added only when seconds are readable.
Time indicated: h=1 m=45
